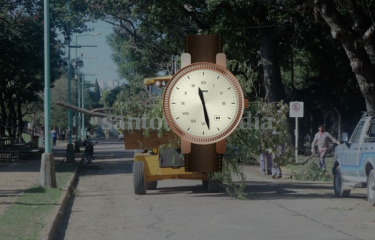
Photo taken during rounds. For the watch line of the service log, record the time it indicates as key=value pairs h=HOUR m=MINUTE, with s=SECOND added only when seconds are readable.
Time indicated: h=11 m=28
